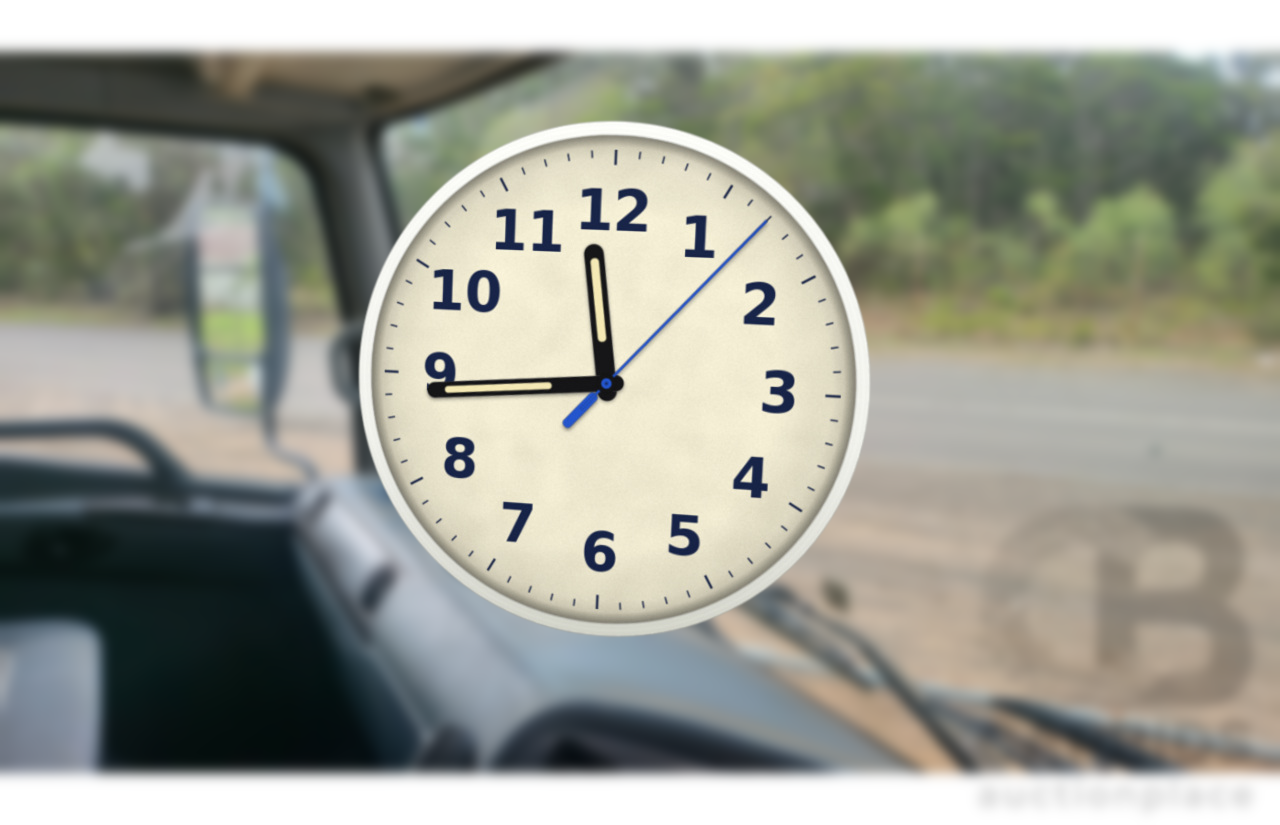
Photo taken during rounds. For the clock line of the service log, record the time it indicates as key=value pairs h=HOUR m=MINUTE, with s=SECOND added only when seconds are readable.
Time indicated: h=11 m=44 s=7
